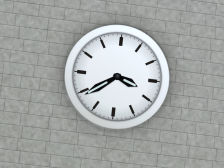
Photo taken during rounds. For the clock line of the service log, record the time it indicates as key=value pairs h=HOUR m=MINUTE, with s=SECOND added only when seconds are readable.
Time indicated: h=3 m=39
